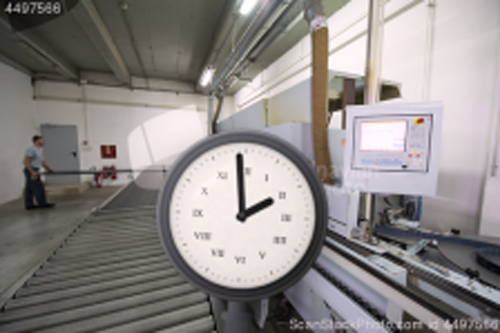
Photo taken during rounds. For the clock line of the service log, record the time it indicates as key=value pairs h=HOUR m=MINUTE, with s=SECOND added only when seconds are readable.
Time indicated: h=1 m=59
